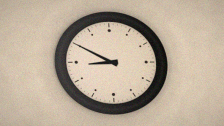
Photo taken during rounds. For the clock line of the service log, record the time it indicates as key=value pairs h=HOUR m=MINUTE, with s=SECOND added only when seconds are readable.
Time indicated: h=8 m=50
